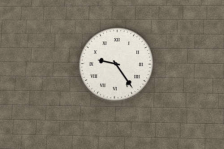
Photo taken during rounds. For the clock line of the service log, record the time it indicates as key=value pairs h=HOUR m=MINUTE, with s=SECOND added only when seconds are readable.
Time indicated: h=9 m=24
